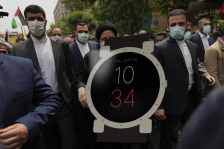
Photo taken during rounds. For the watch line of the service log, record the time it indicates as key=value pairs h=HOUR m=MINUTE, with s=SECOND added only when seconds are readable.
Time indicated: h=10 m=34
